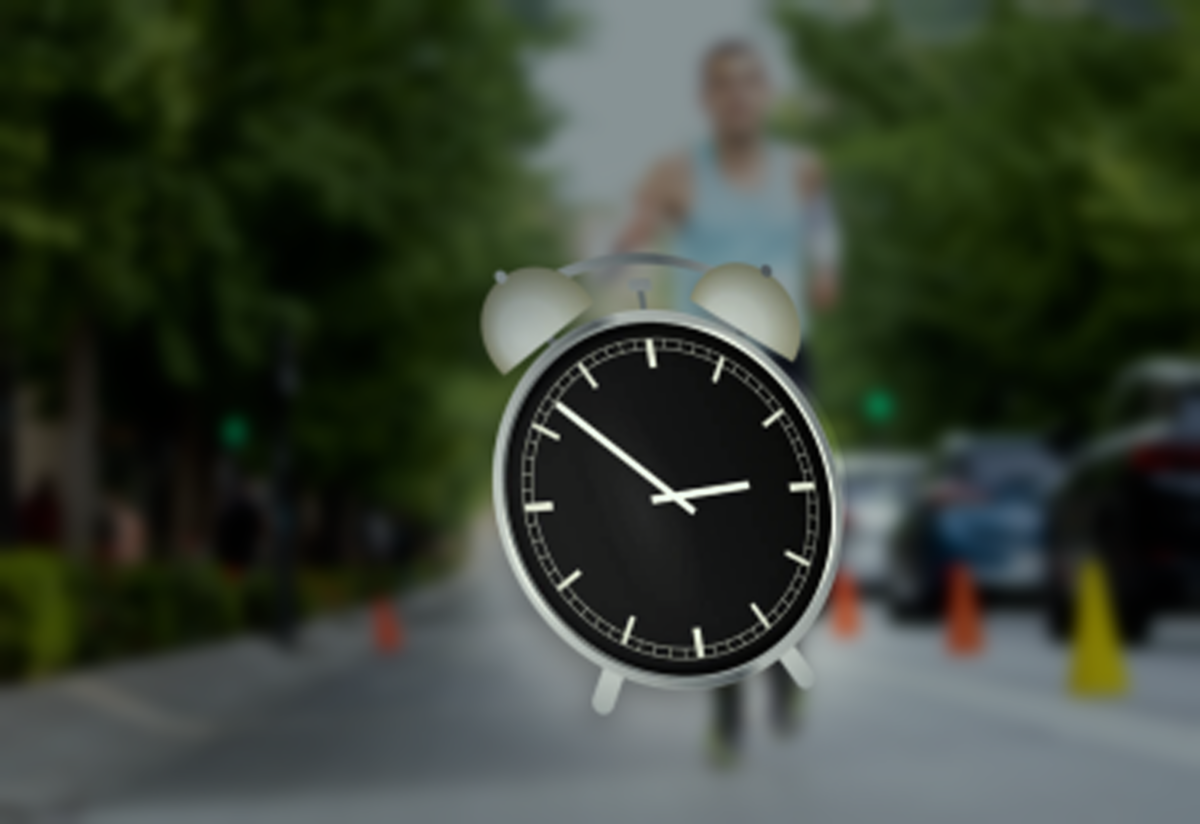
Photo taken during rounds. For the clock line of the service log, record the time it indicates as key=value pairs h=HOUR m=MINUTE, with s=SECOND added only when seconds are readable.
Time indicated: h=2 m=52
